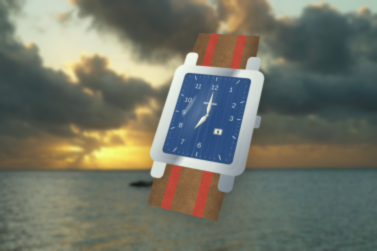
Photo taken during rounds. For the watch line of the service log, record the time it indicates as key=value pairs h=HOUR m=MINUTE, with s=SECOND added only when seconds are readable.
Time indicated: h=7 m=0
